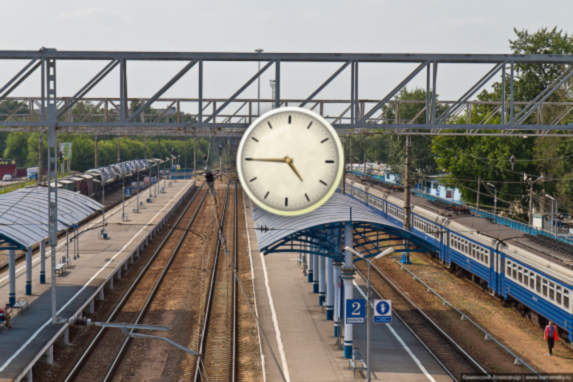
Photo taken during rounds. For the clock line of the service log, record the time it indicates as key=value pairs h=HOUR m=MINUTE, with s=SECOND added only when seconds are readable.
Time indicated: h=4 m=45
